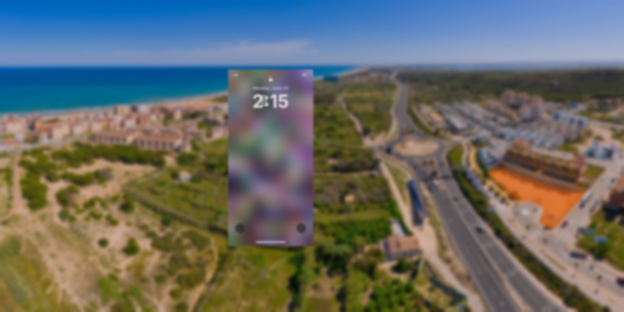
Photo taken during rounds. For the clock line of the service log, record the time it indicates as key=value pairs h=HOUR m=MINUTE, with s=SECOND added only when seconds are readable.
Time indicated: h=2 m=15
